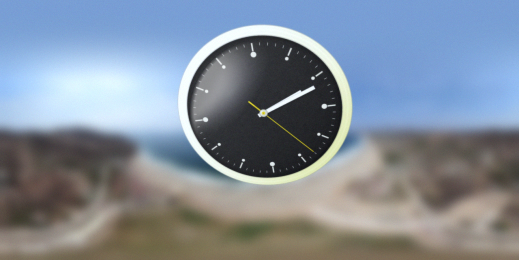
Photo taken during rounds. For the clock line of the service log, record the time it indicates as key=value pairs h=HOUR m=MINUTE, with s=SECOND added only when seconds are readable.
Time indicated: h=2 m=11 s=23
